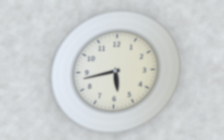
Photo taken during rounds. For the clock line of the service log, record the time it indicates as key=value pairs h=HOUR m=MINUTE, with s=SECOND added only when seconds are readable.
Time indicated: h=5 m=43
